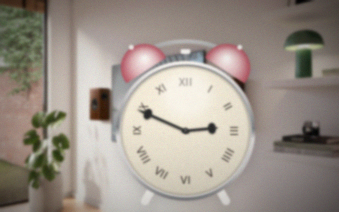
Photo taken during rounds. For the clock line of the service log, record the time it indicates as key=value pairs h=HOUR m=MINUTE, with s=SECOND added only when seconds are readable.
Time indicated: h=2 m=49
